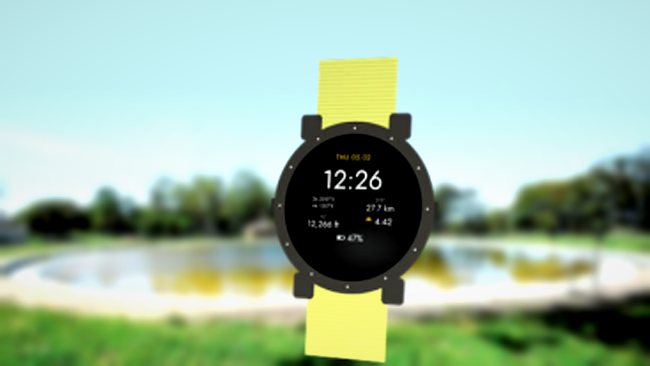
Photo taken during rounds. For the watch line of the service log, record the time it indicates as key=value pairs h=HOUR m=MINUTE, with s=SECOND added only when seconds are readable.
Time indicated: h=12 m=26
